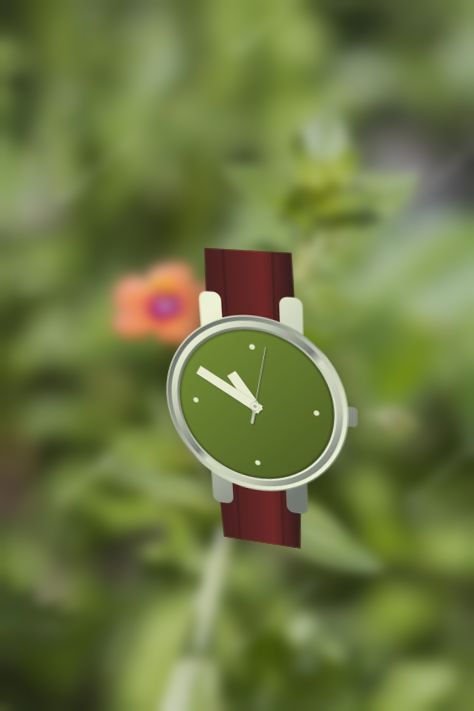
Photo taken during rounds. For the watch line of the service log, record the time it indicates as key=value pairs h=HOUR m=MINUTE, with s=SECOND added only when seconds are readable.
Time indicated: h=10 m=50 s=2
